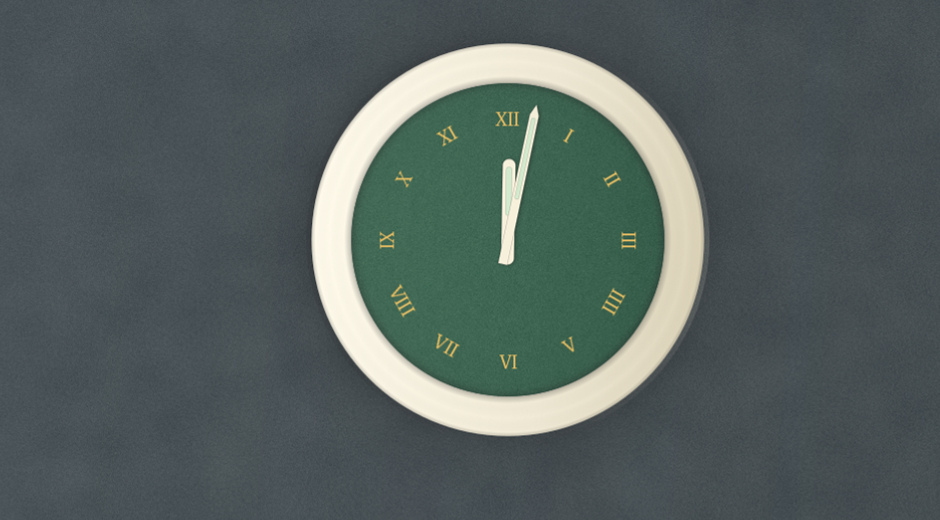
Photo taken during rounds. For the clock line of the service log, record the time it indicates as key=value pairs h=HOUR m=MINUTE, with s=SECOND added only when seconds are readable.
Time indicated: h=12 m=2
